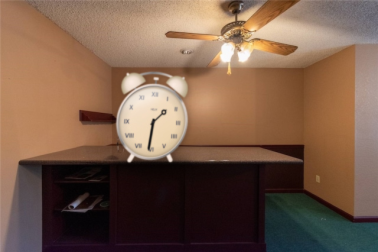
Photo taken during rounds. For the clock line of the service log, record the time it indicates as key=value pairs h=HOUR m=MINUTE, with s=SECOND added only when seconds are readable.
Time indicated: h=1 m=31
